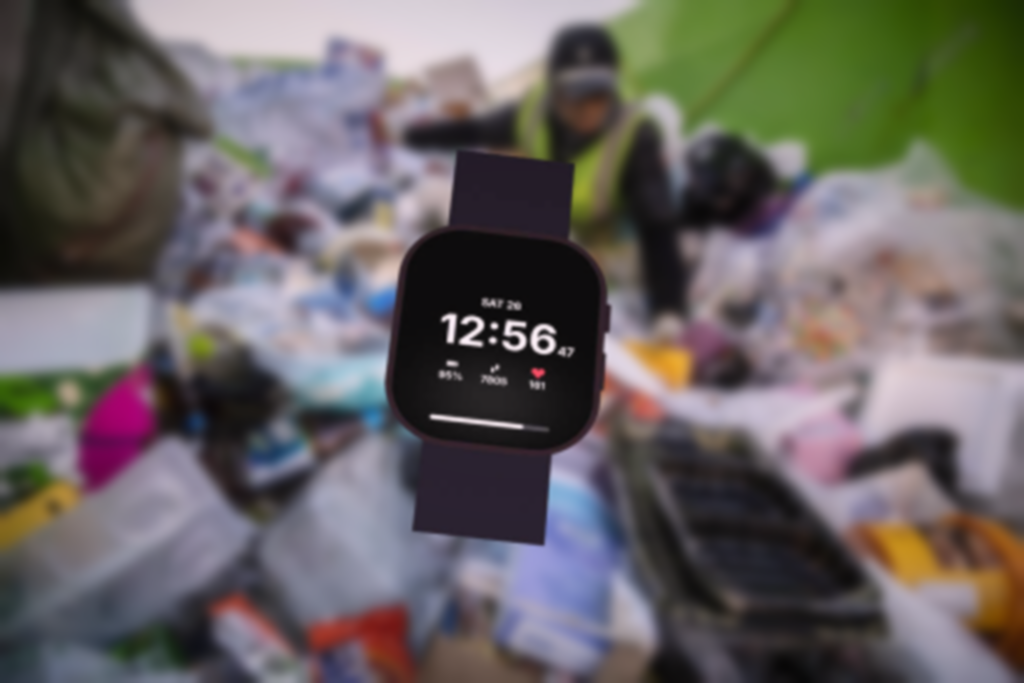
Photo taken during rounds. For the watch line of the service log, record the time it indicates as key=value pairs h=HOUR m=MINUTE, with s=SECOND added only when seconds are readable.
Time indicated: h=12 m=56
